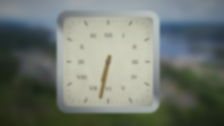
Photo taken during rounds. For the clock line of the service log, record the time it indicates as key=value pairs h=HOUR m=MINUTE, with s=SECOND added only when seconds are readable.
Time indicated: h=6 m=32
